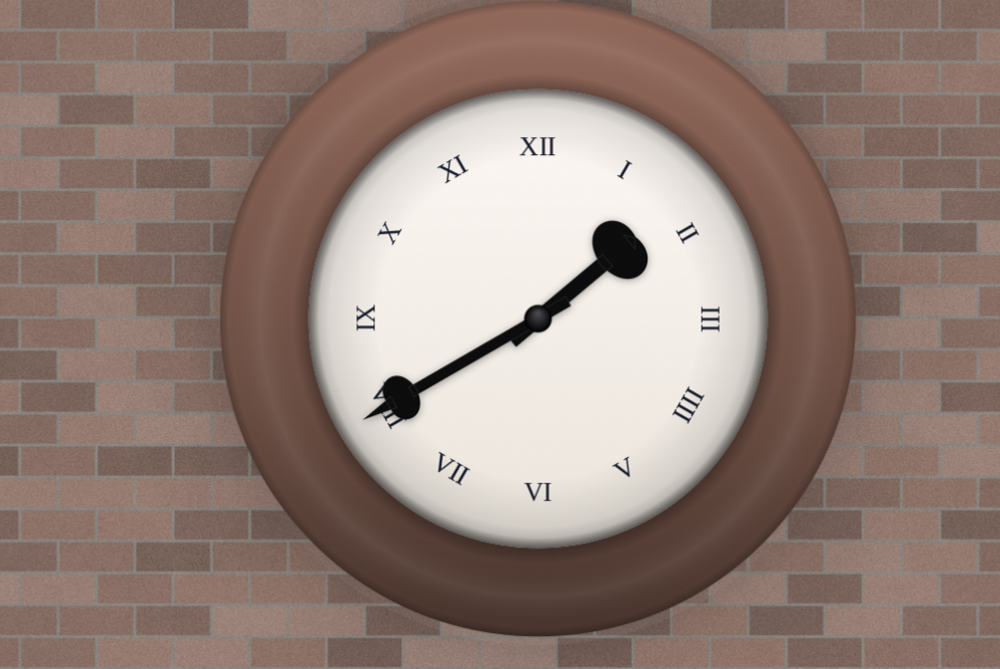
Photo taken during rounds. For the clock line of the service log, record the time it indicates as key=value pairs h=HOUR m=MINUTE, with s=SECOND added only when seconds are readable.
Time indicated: h=1 m=40
